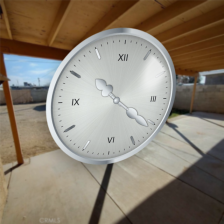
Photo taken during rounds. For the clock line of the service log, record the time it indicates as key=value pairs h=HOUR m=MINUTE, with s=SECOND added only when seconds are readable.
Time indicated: h=10 m=21
